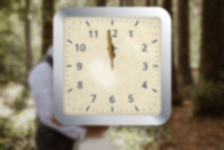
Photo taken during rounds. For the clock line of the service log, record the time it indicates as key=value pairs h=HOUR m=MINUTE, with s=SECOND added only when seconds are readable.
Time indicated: h=11 m=59
